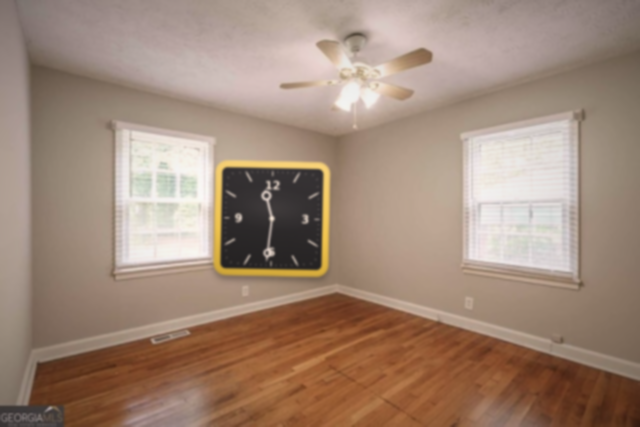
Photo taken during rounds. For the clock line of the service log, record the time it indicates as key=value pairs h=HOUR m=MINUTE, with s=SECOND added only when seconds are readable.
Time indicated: h=11 m=31
